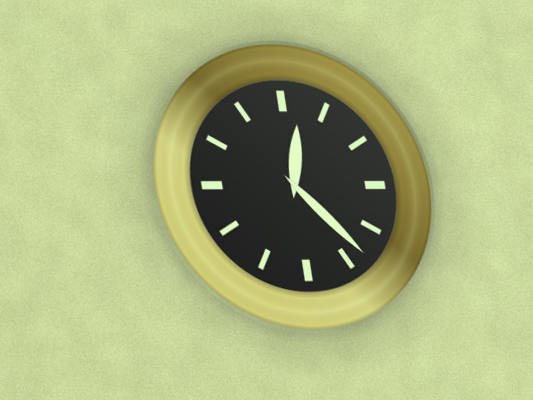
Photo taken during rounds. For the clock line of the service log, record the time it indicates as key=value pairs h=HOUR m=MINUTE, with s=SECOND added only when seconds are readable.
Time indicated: h=12 m=23
